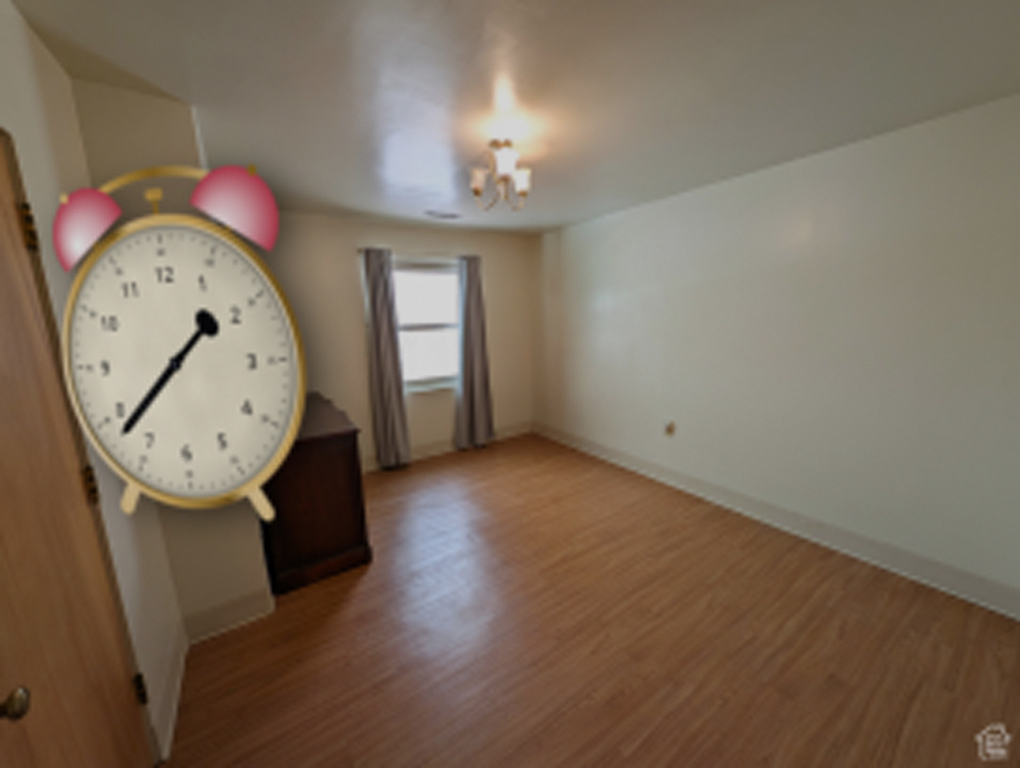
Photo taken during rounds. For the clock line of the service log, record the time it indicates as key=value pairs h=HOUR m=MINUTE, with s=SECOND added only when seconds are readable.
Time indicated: h=1 m=38
